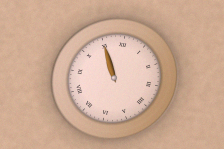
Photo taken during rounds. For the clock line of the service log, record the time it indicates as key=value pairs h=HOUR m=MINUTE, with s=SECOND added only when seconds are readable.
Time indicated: h=10 m=55
